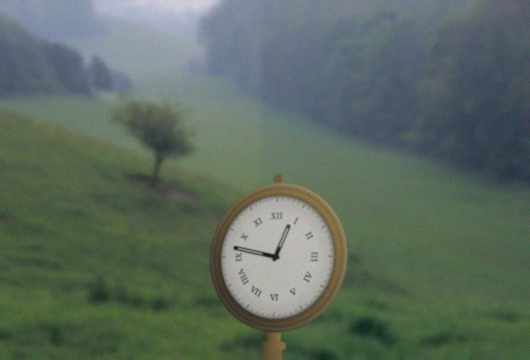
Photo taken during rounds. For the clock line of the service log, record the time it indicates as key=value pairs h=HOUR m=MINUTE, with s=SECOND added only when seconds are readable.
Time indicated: h=12 m=47
